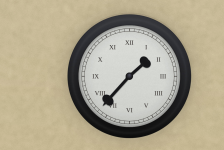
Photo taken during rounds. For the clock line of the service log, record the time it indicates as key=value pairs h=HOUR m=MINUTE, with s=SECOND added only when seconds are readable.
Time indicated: h=1 m=37
